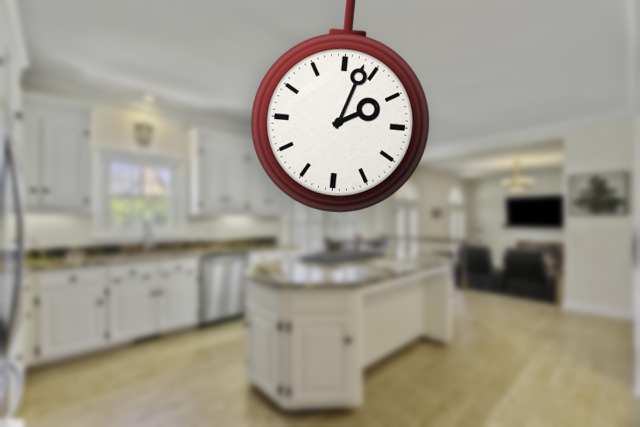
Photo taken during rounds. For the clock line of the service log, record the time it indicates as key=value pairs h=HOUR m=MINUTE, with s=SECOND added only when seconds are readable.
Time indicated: h=2 m=3
